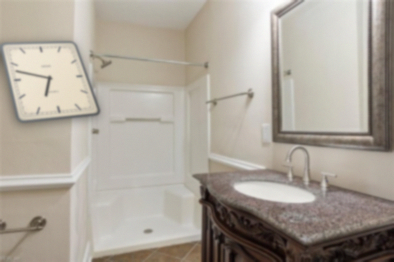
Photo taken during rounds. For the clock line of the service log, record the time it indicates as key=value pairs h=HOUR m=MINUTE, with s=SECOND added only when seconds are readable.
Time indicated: h=6 m=48
